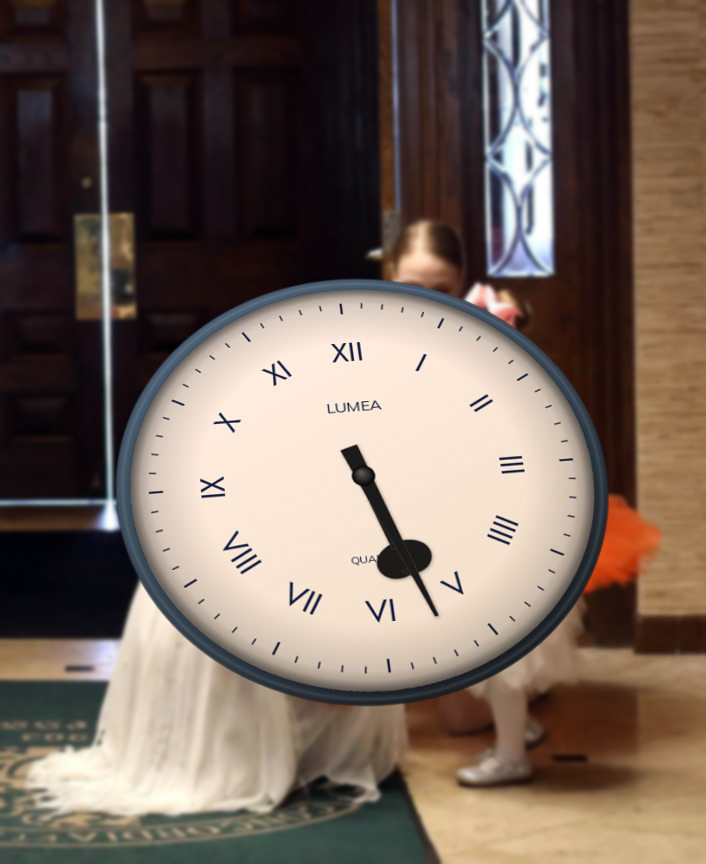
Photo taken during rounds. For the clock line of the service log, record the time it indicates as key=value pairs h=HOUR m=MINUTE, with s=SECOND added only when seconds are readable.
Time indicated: h=5 m=27
